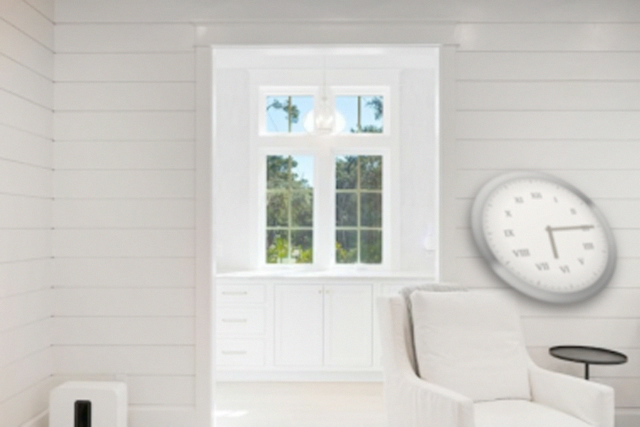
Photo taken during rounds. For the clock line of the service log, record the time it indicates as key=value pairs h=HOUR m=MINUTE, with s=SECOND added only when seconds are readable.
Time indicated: h=6 m=15
